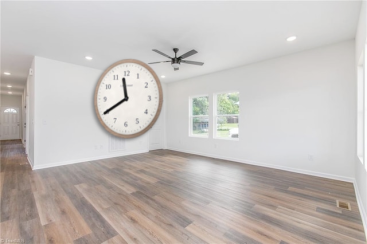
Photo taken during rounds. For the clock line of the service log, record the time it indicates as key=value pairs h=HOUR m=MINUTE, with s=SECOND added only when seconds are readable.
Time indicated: h=11 m=40
